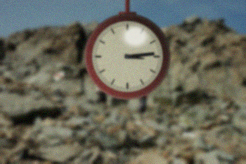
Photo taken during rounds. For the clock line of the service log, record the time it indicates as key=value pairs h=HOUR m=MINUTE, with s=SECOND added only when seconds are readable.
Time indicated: h=3 m=14
